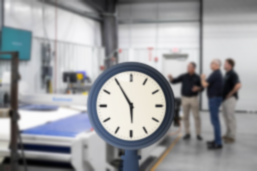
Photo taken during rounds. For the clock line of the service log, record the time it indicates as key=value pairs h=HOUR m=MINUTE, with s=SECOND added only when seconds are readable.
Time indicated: h=5 m=55
